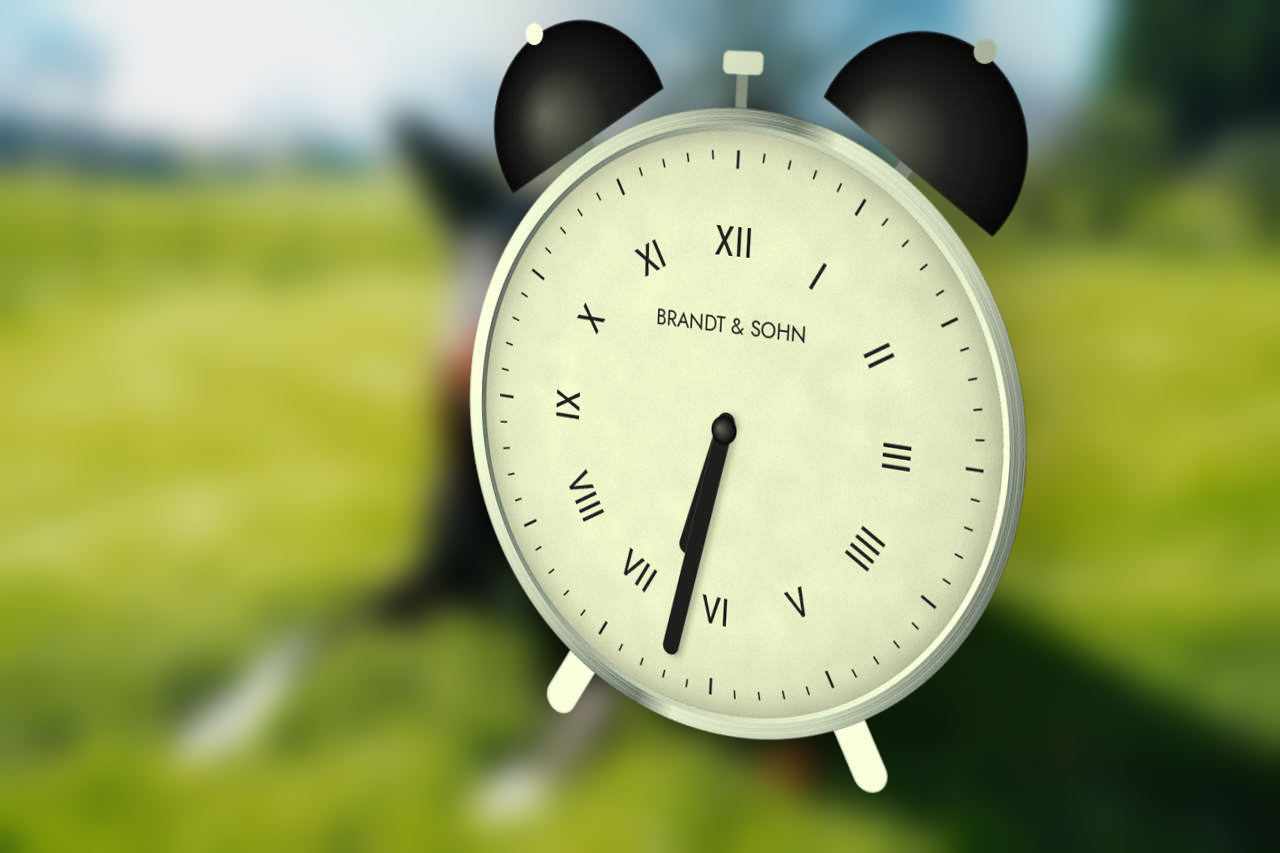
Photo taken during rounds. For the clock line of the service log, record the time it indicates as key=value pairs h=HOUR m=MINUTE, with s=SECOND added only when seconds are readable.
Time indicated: h=6 m=32
